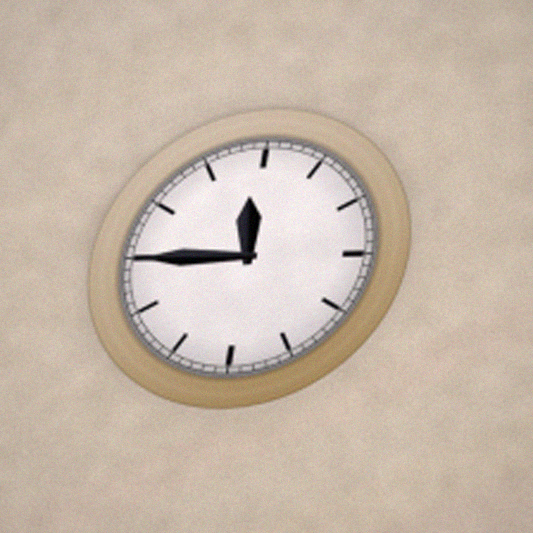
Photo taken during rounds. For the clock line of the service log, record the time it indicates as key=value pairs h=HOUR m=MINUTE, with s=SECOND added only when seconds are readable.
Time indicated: h=11 m=45
